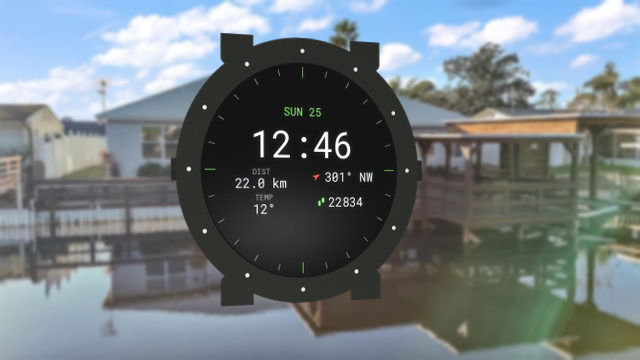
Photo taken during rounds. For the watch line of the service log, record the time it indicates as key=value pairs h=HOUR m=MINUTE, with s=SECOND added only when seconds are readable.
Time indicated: h=12 m=46
